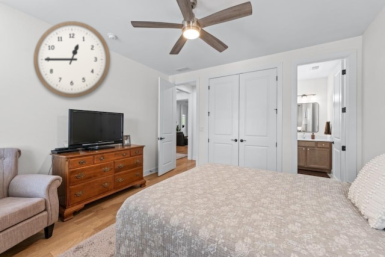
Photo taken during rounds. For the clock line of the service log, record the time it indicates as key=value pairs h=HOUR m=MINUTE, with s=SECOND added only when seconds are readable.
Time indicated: h=12 m=45
